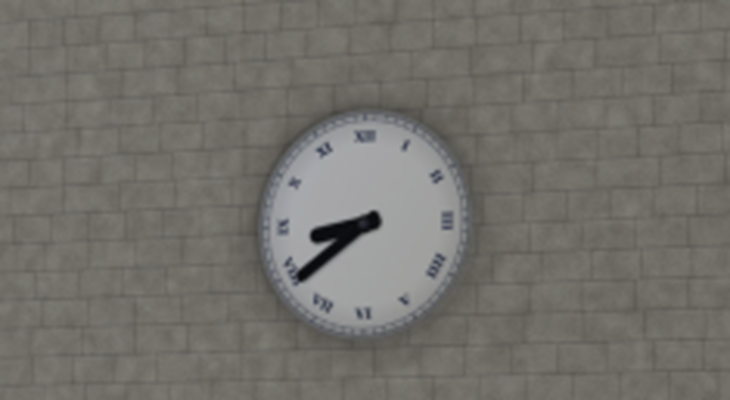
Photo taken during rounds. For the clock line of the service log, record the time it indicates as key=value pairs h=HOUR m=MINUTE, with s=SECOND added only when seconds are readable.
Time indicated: h=8 m=39
